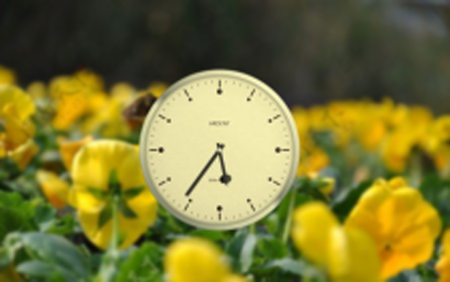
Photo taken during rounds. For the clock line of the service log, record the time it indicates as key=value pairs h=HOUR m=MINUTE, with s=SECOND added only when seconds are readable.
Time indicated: h=5 m=36
